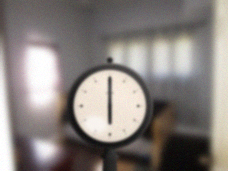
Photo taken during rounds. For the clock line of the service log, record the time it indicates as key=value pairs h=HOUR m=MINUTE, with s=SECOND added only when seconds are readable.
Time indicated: h=6 m=0
